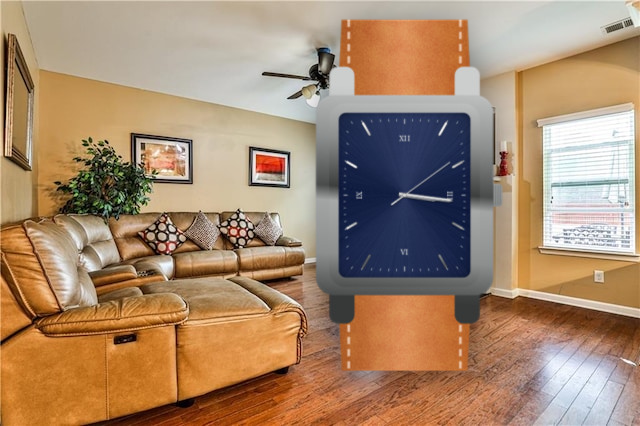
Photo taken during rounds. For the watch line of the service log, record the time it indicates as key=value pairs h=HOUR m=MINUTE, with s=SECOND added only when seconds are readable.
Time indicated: h=3 m=16 s=9
